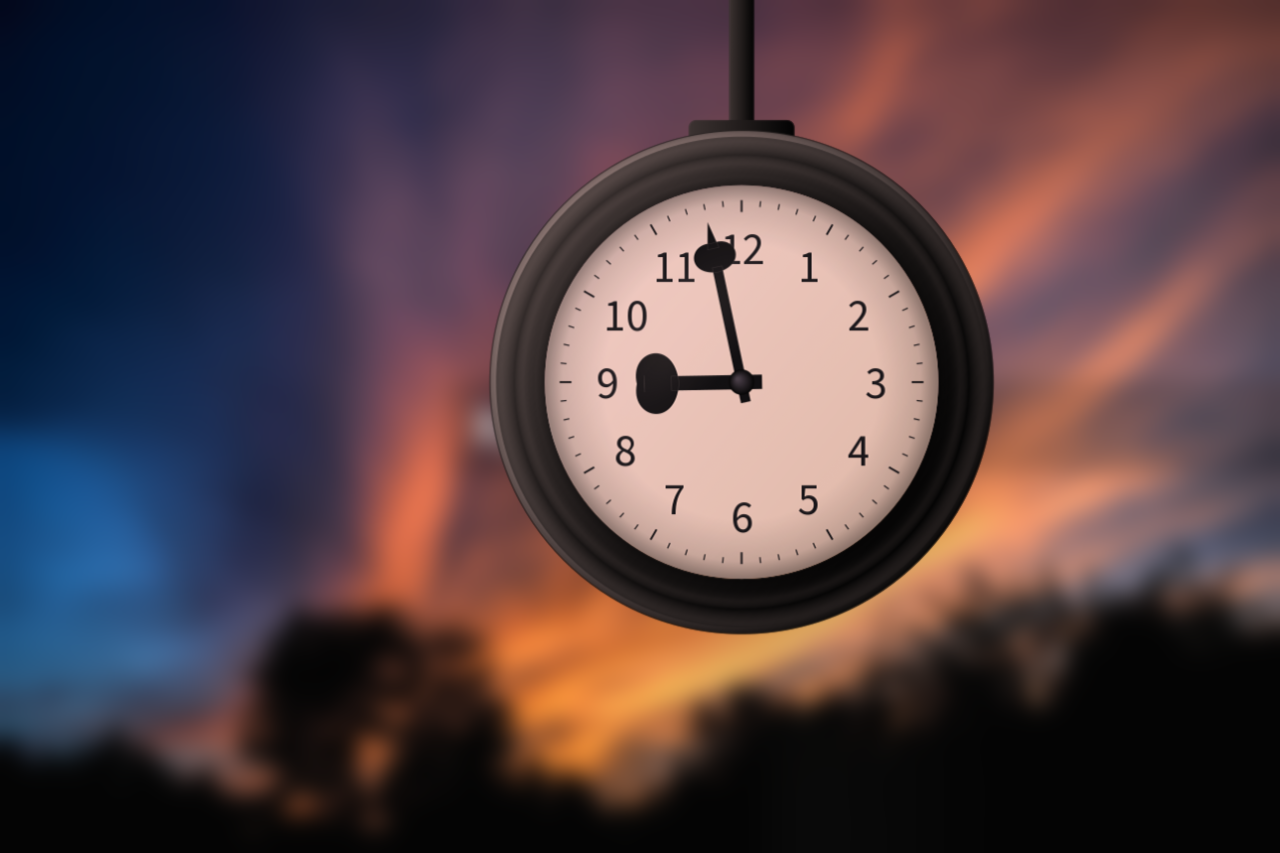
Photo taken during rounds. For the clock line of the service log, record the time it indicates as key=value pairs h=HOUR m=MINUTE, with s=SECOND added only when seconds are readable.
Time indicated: h=8 m=58
